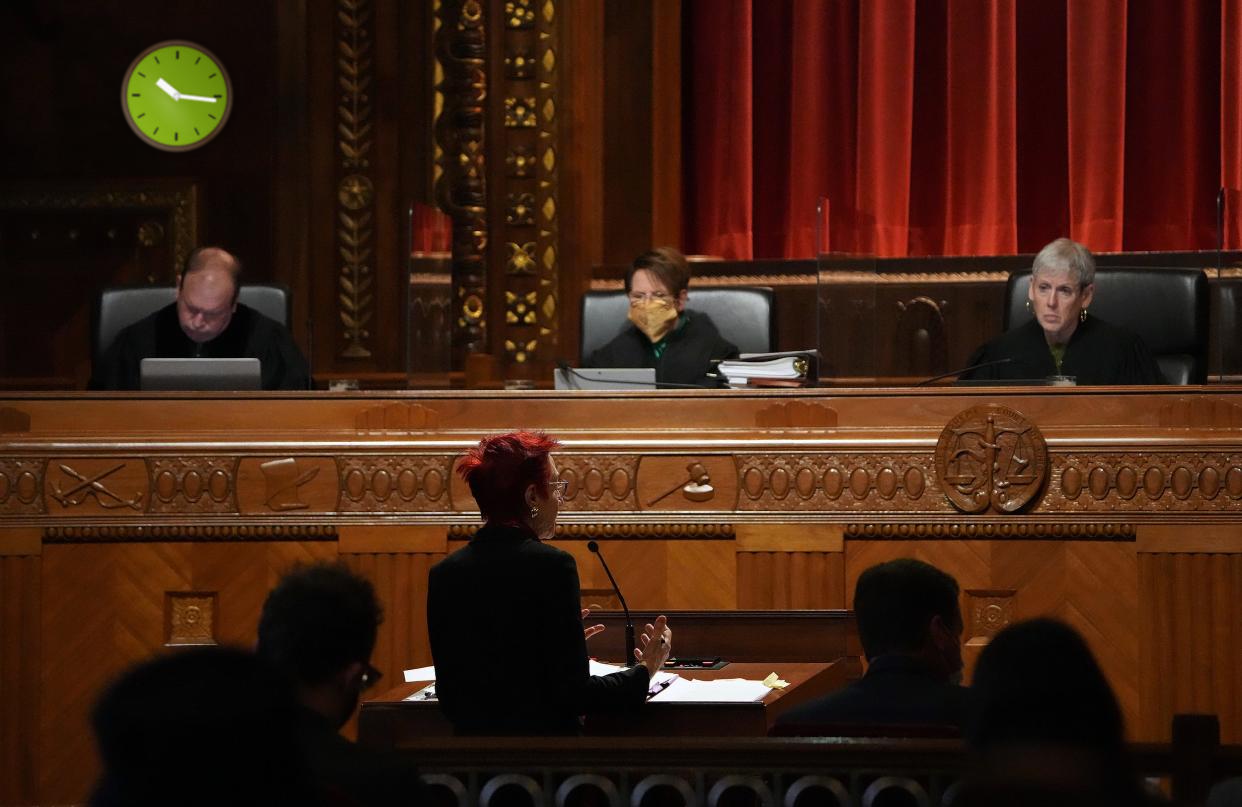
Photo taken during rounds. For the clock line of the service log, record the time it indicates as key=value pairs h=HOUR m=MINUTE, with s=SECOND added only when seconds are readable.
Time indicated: h=10 m=16
